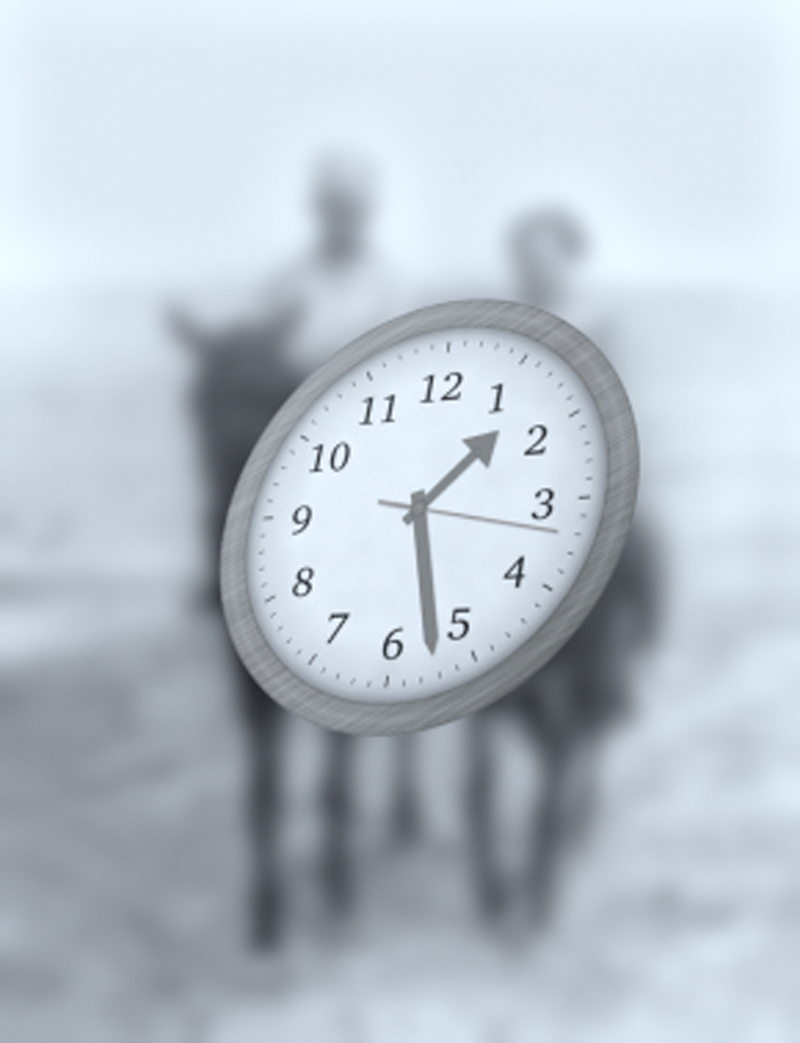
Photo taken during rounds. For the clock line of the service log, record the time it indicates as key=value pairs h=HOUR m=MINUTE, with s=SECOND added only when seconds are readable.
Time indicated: h=1 m=27 s=17
